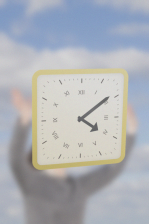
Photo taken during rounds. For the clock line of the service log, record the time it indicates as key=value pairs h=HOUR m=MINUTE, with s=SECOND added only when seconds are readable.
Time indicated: h=4 m=9
